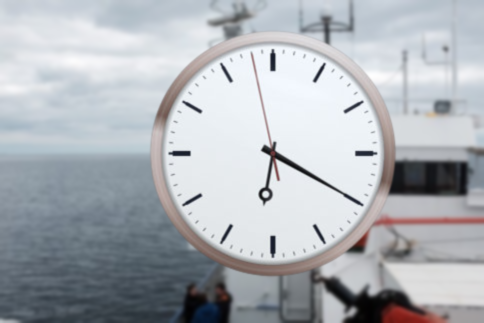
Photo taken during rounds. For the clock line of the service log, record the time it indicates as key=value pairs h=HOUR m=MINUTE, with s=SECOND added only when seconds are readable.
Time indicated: h=6 m=19 s=58
